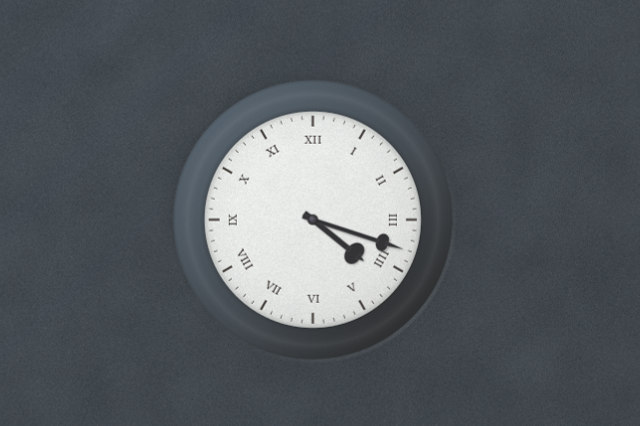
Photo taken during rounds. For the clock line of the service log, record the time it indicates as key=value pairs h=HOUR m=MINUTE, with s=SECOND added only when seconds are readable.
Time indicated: h=4 m=18
